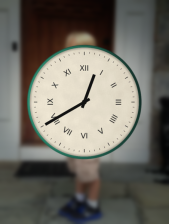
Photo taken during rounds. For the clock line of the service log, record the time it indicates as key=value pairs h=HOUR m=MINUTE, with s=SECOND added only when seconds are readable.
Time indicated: h=12 m=40
